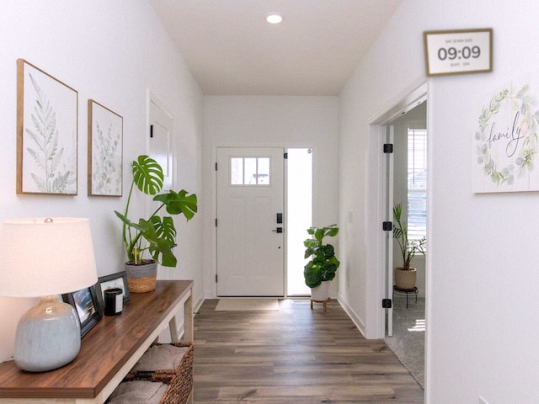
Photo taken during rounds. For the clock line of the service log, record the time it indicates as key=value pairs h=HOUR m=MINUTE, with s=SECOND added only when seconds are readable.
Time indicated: h=9 m=9
